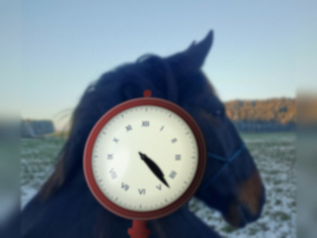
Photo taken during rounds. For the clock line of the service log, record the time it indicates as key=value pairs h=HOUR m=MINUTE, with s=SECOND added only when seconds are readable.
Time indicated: h=4 m=23
